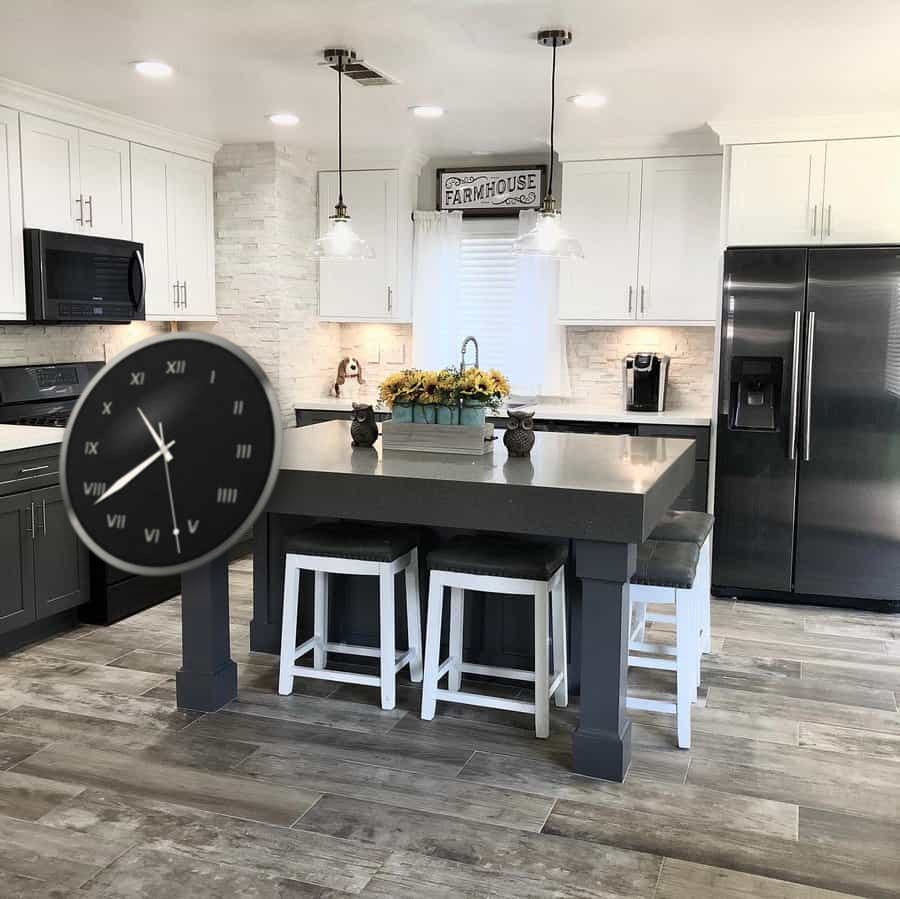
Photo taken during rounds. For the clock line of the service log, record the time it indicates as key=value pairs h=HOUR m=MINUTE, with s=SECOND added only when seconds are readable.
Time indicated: h=10 m=38 s=27
